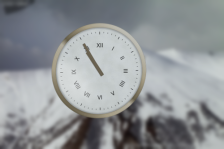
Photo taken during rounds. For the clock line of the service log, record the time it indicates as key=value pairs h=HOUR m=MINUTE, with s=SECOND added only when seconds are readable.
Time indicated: h=10 m=55
